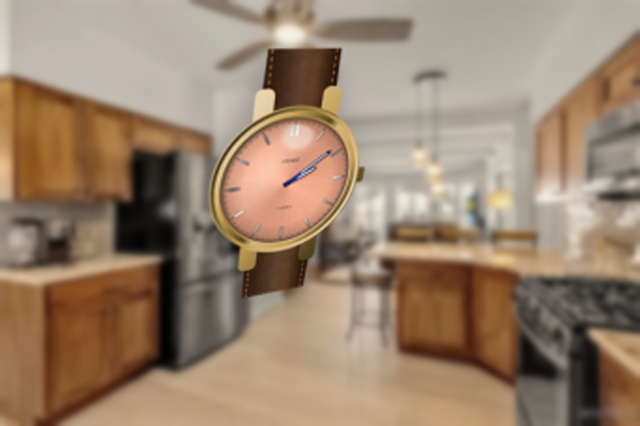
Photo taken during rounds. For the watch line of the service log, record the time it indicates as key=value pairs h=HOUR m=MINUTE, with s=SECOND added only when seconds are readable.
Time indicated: h=2 m=9
